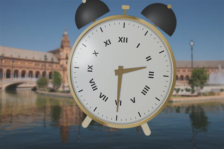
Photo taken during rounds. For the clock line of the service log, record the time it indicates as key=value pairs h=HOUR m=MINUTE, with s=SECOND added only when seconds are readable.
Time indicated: h=2 m=30
